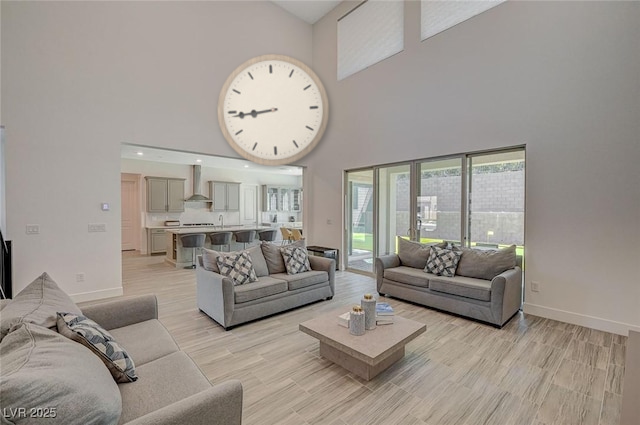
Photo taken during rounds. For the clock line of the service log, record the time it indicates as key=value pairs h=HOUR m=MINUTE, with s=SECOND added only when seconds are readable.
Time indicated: h=8 m=44
